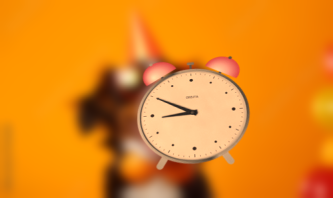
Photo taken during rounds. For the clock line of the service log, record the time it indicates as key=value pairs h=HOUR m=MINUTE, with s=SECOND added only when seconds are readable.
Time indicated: h=8 m=50
